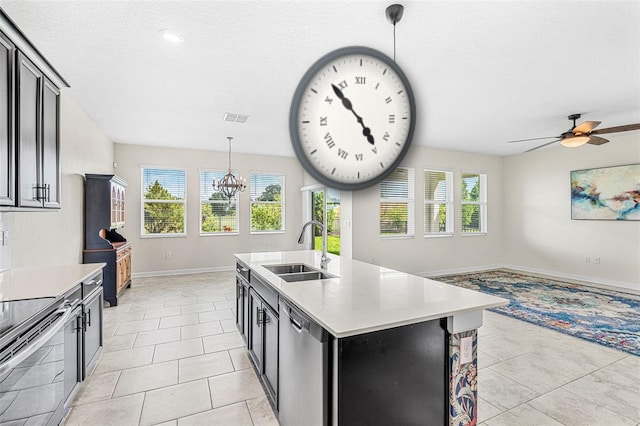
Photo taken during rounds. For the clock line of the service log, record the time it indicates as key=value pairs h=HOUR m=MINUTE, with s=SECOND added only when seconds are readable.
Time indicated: h=4 m=53
